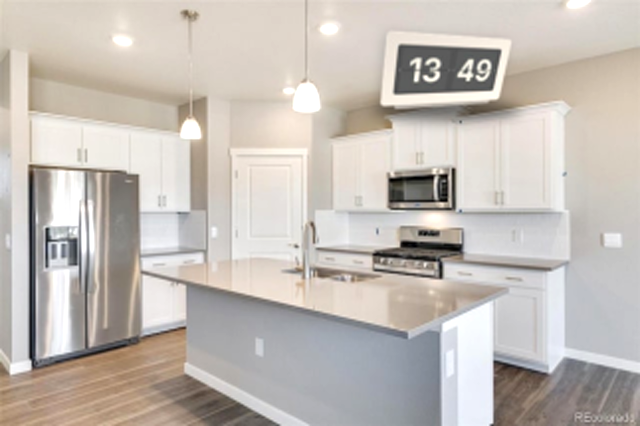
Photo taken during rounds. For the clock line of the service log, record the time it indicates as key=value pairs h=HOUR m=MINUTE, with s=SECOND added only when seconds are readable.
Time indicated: h=13 m=49
